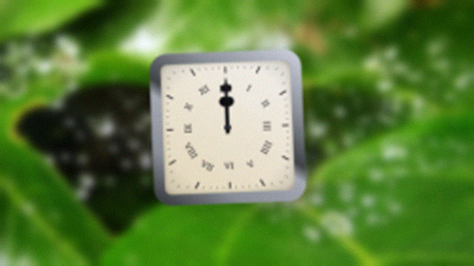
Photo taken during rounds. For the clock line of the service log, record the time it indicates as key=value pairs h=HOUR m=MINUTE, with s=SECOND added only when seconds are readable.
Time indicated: h=12 m=0
